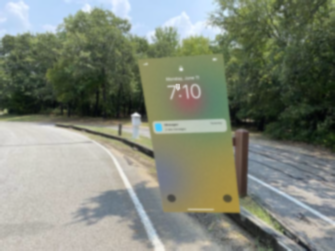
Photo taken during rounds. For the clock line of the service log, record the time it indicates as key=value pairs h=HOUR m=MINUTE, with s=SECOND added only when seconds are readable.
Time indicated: h=7 m=10
